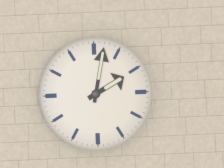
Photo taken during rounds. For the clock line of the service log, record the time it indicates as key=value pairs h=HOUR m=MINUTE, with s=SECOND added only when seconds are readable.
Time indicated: h=2 m=2
